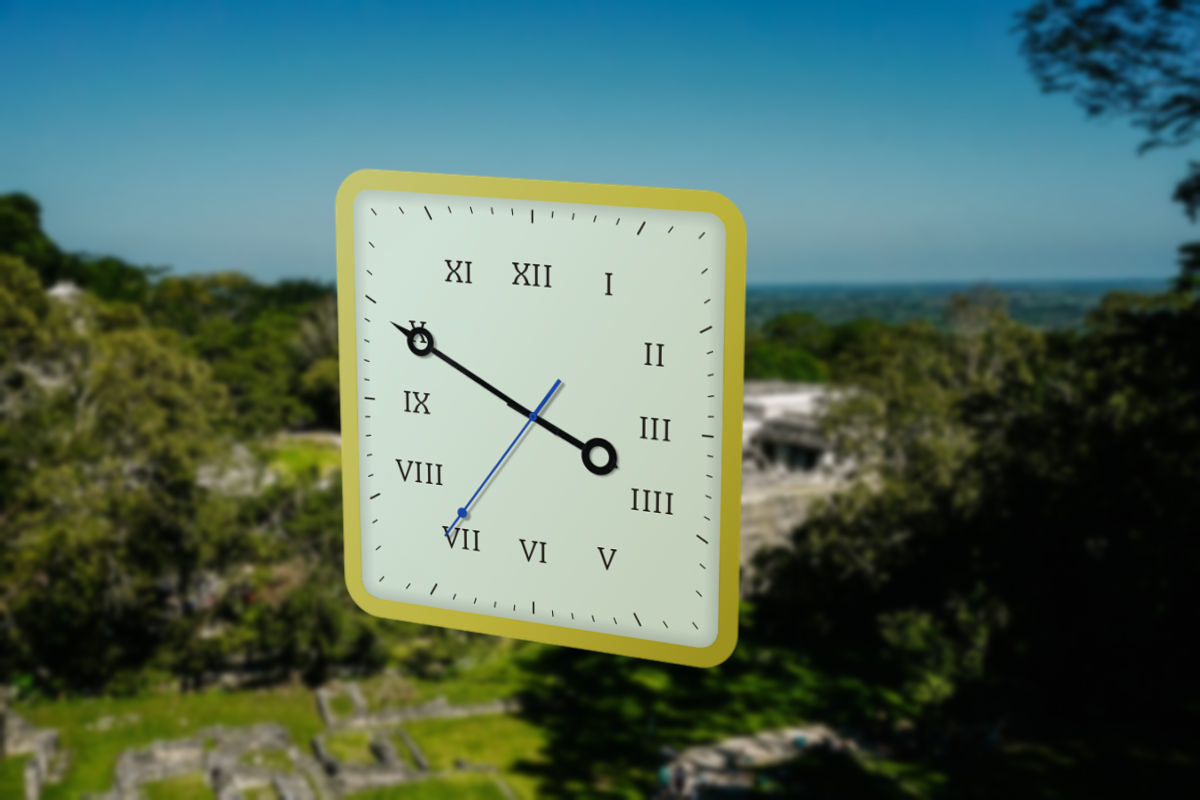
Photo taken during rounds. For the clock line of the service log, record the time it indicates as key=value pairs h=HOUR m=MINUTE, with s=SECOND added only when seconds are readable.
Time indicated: h=3 m=49 s=36
